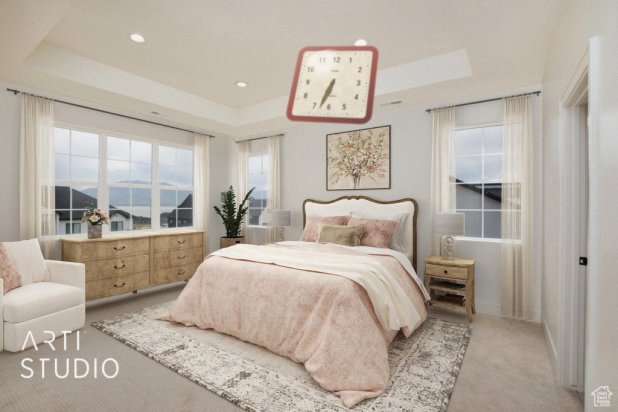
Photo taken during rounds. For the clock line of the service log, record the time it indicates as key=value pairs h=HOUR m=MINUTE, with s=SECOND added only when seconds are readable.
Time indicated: h=6 m=33
